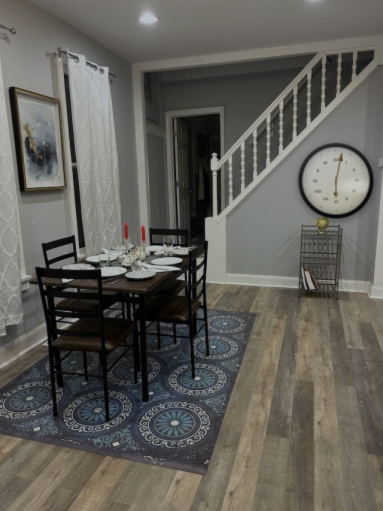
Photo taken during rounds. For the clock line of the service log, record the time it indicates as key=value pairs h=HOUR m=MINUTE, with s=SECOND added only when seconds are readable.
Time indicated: h=6 m=2
